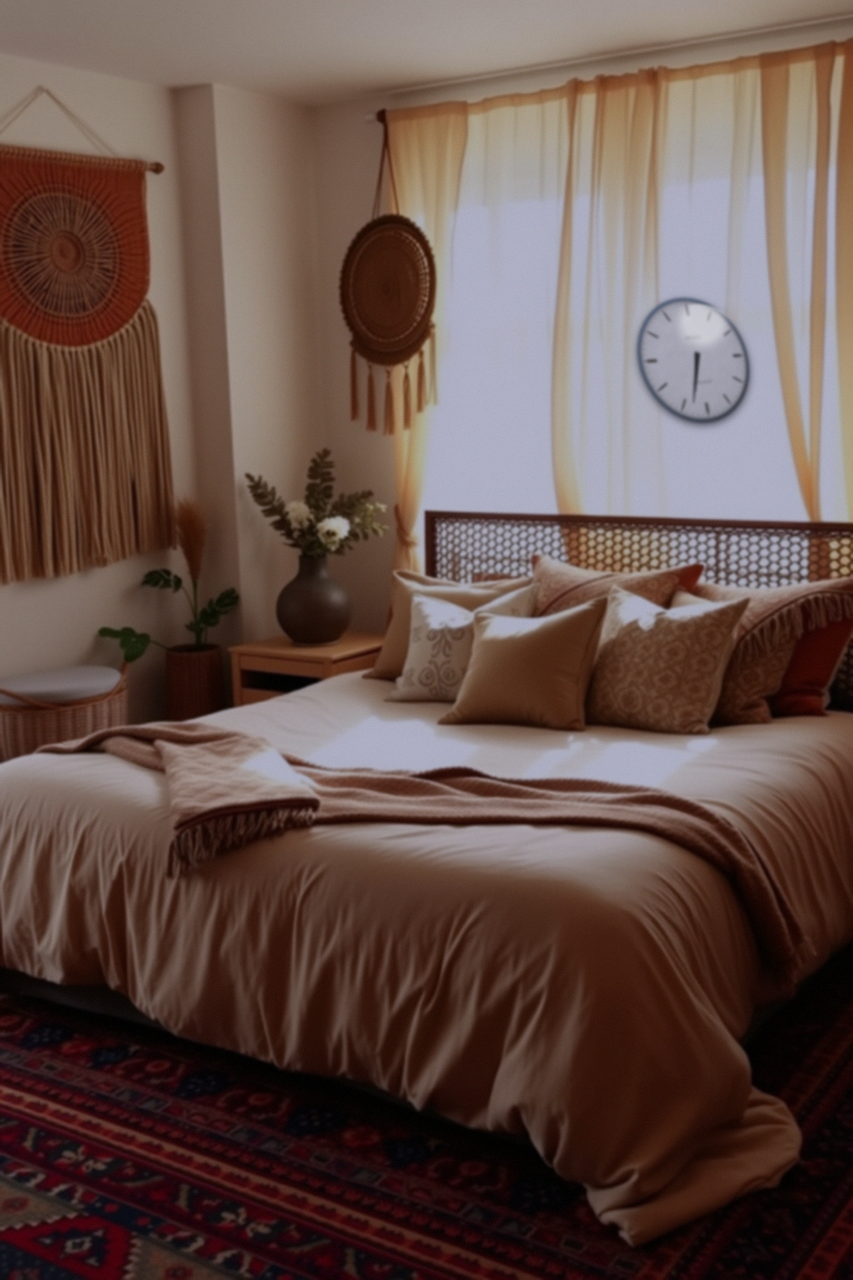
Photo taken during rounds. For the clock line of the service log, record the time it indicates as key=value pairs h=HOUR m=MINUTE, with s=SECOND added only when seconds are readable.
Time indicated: h=6 m=33
